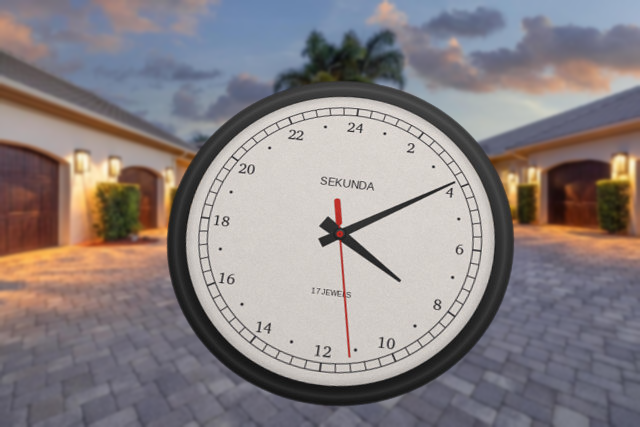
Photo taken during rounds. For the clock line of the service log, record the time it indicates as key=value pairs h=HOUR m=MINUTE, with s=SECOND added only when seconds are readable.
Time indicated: h=8 m=9 s=28
